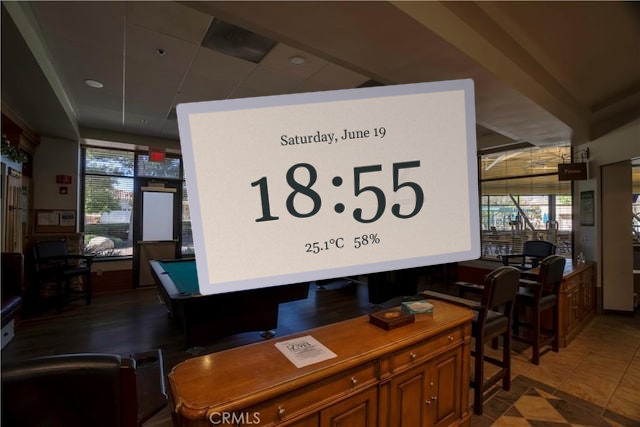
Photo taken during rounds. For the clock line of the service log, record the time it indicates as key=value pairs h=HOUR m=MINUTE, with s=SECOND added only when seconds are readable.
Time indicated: h=18 m=55
